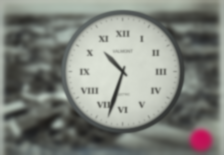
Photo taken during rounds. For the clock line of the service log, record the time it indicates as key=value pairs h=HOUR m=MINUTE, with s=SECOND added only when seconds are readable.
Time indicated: h=10 m=33
